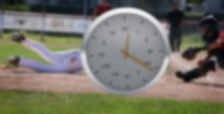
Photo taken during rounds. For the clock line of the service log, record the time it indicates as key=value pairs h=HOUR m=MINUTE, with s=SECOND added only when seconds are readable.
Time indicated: h=12 m=21
